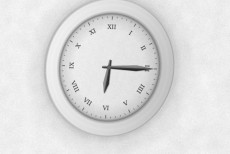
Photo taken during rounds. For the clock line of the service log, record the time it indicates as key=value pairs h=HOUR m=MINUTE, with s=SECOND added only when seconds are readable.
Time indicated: h=6 m=15
